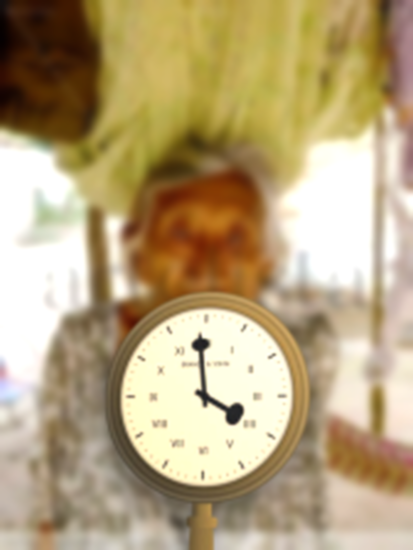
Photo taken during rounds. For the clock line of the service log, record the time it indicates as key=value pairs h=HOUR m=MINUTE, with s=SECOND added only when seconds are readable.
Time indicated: h=3 m=59
